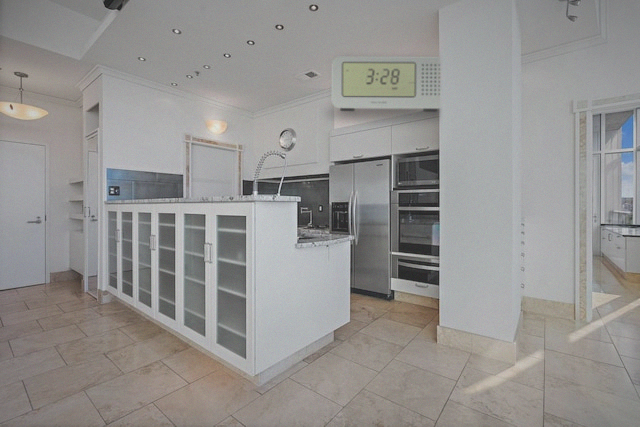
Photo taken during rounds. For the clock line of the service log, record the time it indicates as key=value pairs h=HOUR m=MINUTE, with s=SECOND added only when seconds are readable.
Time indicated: h=3 m=28
